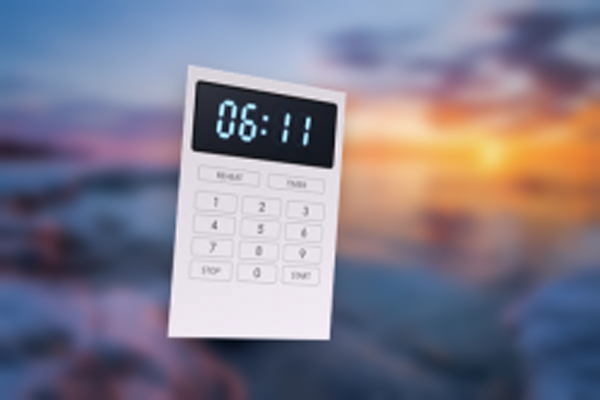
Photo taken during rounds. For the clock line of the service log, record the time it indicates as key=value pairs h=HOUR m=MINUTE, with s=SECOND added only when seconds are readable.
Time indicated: h=6 m=11
